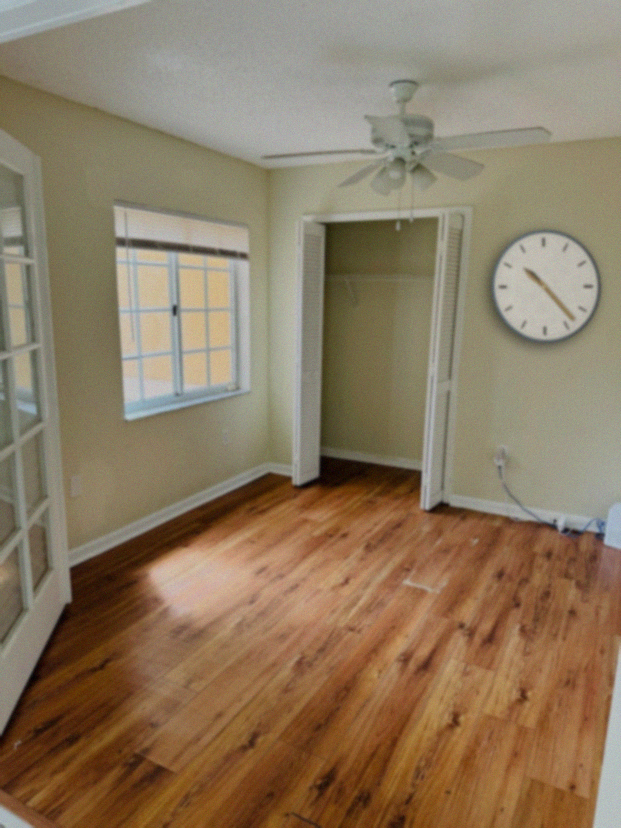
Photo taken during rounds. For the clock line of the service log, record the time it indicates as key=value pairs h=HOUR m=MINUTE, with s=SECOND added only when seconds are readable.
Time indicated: h=10 m=23
